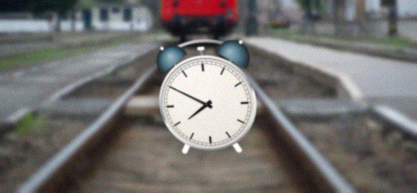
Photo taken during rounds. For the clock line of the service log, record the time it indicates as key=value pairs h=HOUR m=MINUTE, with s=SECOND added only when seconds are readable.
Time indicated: h=7 m=50
